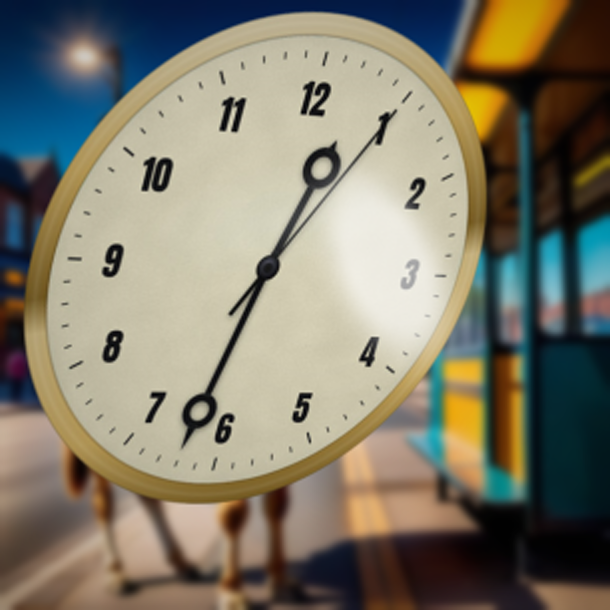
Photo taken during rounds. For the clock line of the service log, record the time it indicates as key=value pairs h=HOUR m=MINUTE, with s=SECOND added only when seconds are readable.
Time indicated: h=12 m=32 s=5
